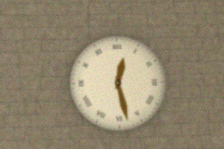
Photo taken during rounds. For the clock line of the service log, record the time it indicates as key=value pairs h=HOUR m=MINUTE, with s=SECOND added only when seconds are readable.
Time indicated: h=12 m=28
